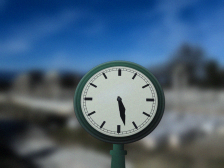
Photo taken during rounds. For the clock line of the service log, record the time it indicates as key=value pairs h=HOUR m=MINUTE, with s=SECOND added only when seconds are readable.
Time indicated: h=5 m=28
